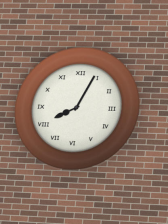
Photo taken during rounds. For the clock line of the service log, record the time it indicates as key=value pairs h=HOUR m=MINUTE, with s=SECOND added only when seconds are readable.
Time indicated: h=8 m=4
